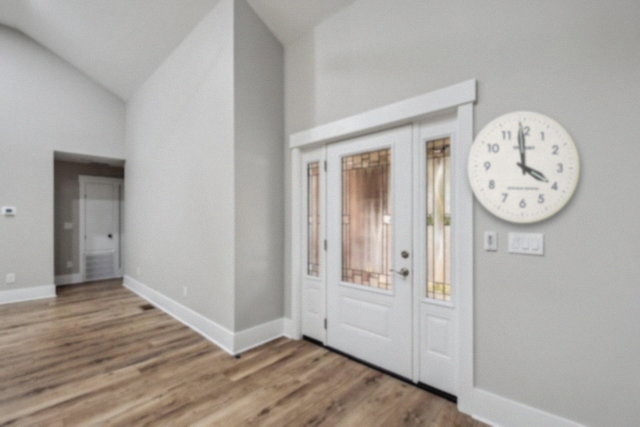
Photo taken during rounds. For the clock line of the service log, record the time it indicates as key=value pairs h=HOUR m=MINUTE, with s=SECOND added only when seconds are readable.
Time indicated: h=3 m=59
